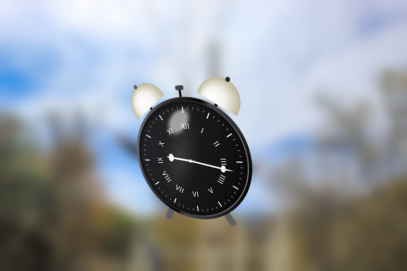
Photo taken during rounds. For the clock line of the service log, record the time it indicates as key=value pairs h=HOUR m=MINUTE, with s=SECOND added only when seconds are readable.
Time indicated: h=9 m=17
